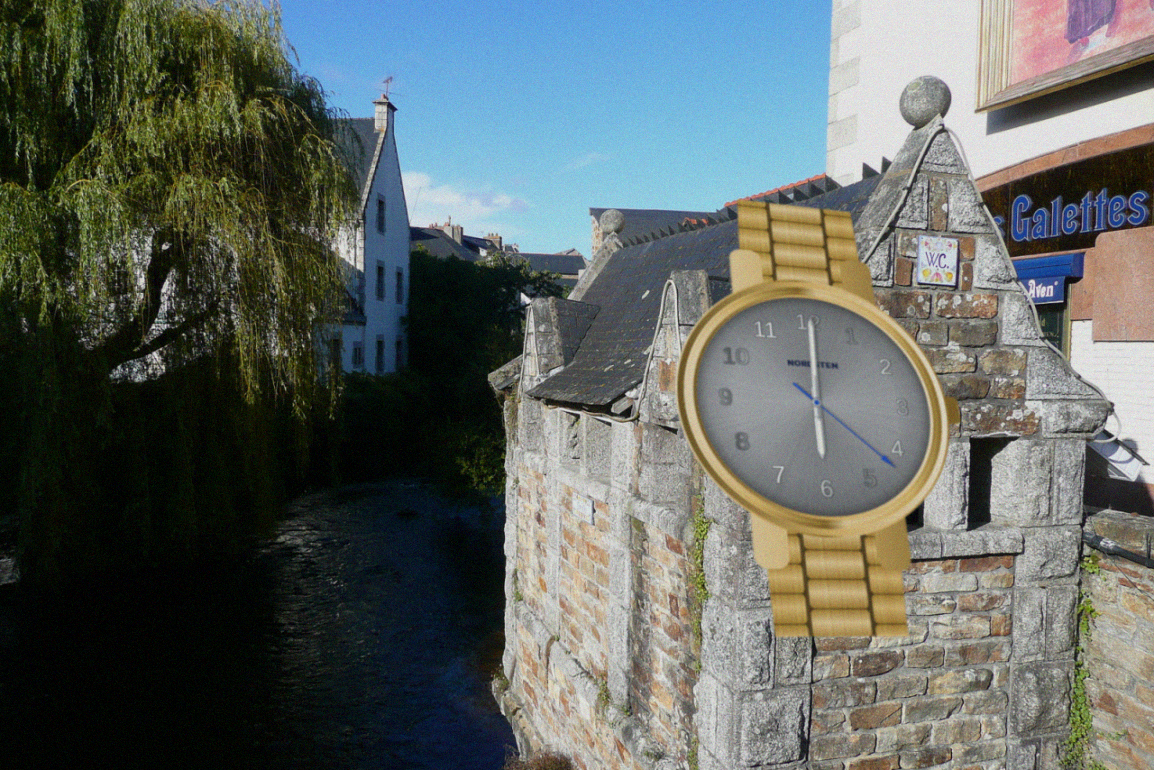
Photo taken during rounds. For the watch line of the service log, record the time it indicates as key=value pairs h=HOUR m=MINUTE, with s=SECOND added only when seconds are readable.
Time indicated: h=6 m=0 s=22
